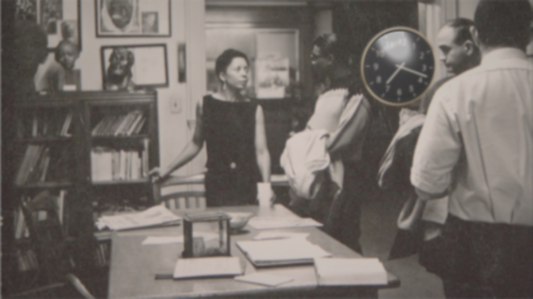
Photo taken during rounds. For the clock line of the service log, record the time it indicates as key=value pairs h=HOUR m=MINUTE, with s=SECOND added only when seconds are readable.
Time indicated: h=7 m=18
